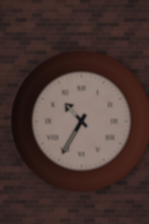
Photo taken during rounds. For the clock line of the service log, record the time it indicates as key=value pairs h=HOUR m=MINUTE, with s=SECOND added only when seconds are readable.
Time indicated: h=10 m=35
